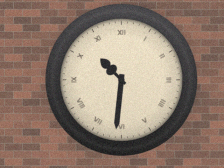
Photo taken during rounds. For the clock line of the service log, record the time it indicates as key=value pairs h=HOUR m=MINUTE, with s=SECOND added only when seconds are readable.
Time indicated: h=10 m=31
